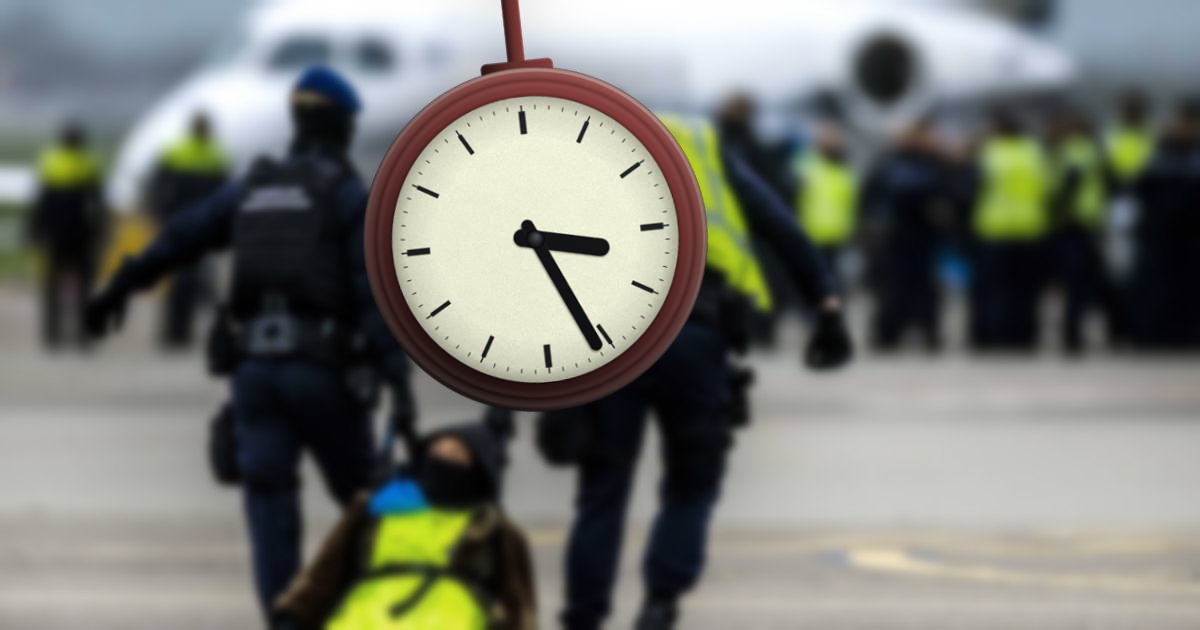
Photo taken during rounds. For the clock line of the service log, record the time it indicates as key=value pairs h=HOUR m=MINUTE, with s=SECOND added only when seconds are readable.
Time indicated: h=3 m=26
